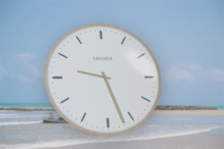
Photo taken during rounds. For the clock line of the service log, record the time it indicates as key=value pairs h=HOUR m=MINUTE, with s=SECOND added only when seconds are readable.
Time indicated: h=9 m=27
